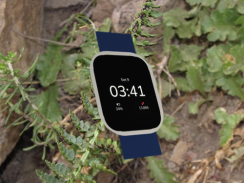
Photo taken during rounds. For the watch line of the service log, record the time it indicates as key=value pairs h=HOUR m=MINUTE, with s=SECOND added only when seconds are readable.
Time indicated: h=3 m=41
